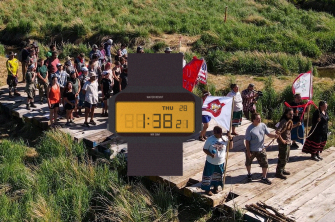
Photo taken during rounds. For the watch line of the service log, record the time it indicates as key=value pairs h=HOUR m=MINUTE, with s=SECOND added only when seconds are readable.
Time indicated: h=1 m=38 s=21
